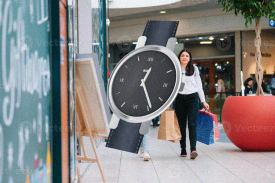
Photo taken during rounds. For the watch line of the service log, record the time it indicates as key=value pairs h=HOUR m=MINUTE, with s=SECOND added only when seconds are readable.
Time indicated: h=12 m=24
